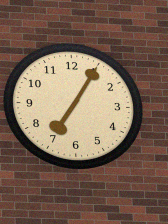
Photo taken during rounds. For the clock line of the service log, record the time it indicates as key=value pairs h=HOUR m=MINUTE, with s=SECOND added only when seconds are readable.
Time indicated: h=7 m=5
